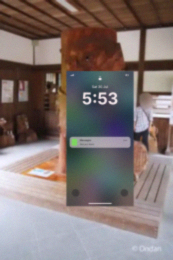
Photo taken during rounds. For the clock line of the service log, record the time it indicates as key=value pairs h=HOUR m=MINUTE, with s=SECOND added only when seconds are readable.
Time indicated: h=5 m=53
